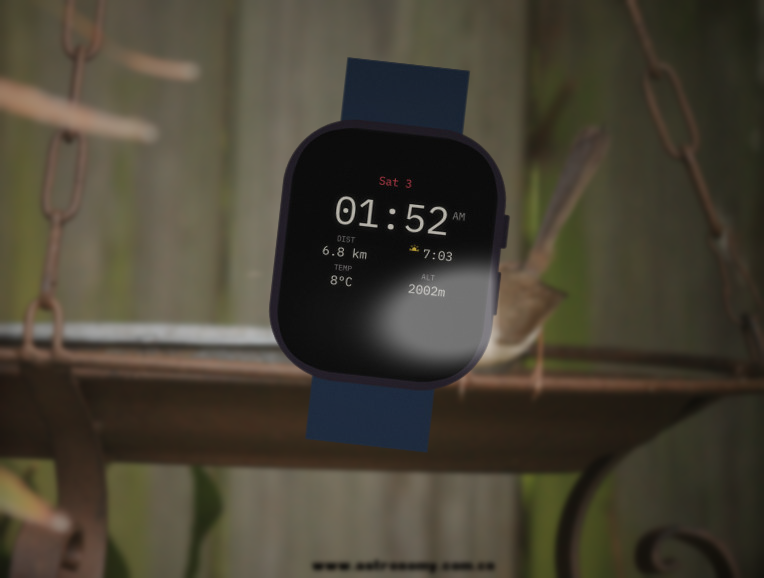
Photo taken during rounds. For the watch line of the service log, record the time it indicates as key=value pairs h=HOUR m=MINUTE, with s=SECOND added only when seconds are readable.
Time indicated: h=1 m=52
